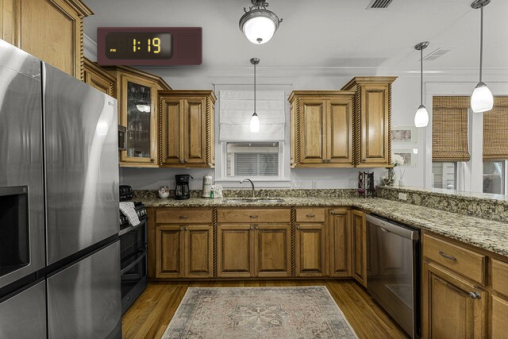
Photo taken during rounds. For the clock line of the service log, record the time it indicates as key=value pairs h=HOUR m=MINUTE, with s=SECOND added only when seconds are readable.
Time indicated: h=1 m=19
